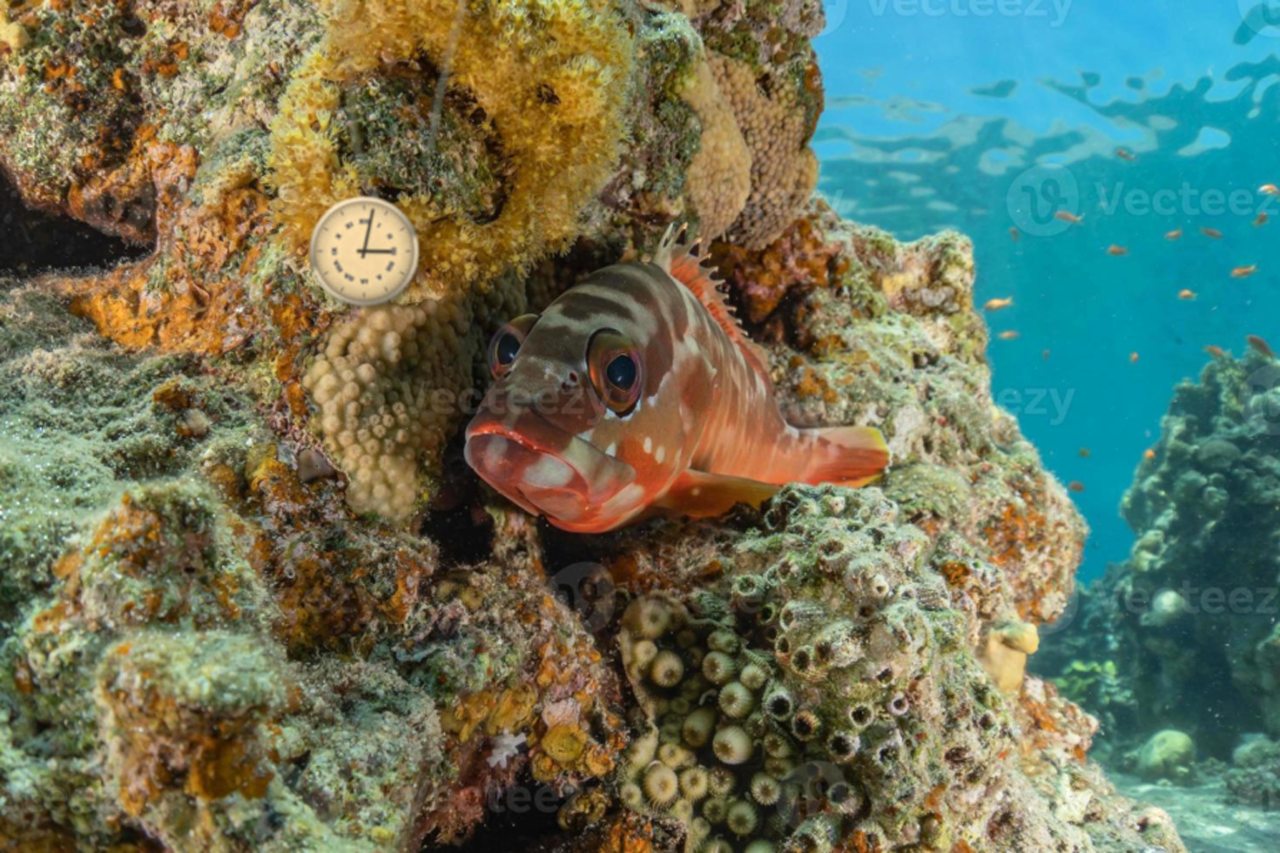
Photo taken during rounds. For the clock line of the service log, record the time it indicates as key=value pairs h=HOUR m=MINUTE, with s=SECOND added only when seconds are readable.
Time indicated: h=3 m=2
